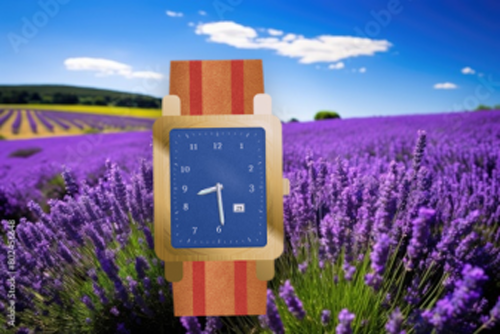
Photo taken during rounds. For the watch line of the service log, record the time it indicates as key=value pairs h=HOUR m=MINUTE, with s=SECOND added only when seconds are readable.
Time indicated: h=8 m=29
